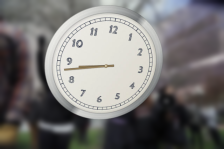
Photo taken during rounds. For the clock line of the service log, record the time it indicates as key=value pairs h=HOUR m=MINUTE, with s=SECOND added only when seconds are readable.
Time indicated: h=8 m=43
